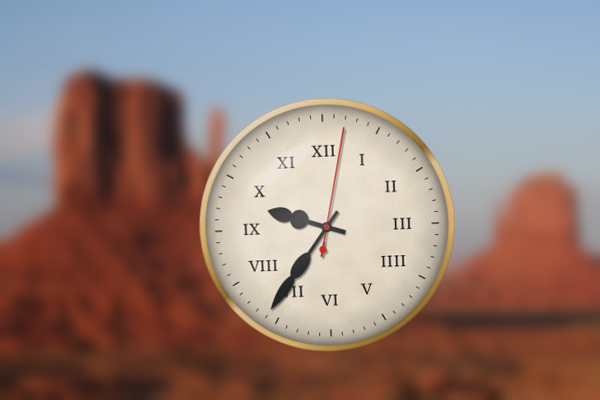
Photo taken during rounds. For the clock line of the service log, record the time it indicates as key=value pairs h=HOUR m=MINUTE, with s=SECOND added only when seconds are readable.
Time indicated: h=9 m=36 s=2
